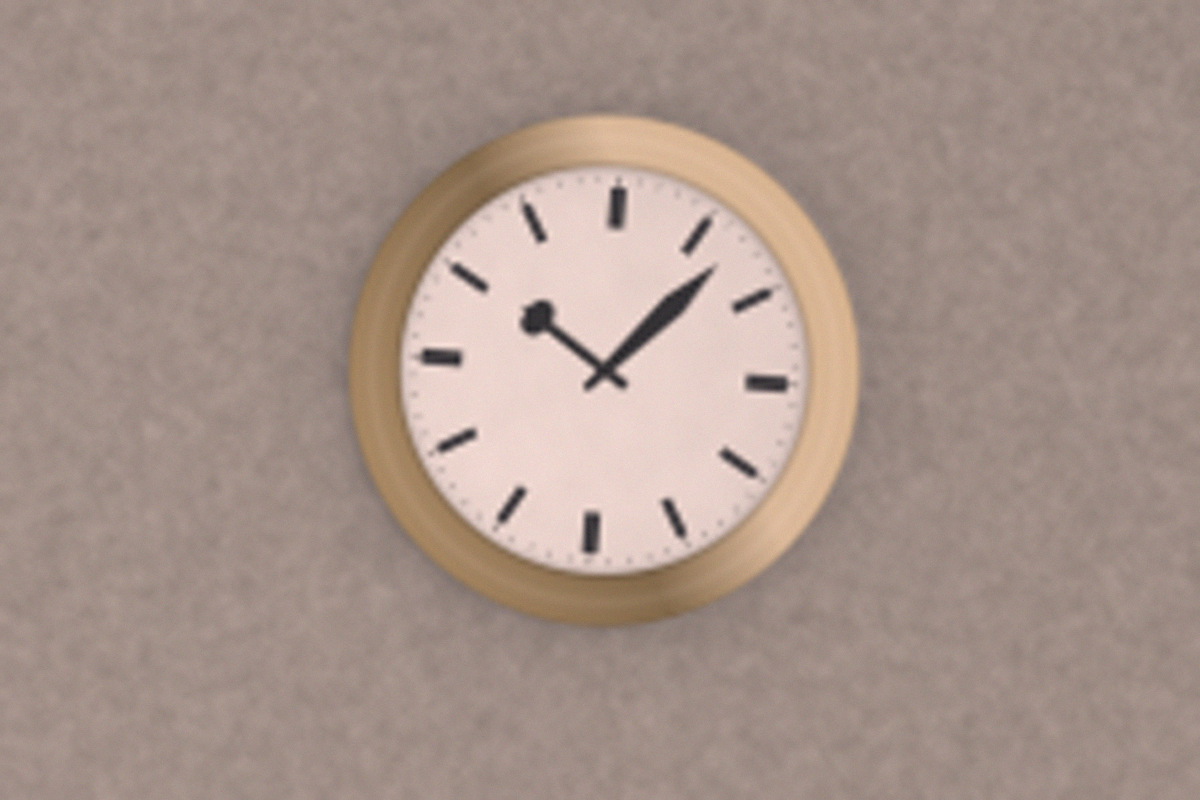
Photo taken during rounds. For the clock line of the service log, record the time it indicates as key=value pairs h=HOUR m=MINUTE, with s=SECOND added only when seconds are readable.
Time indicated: h=10 m=7
